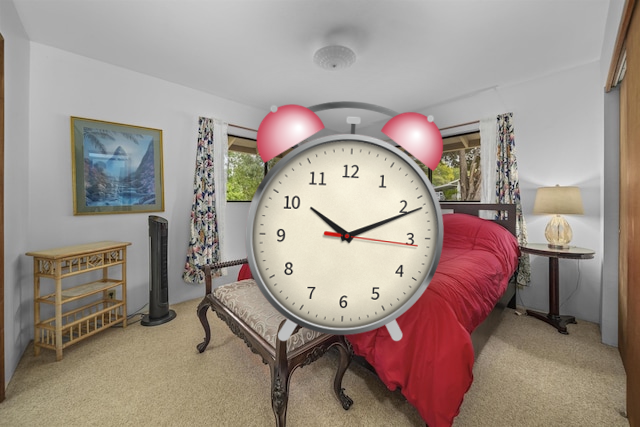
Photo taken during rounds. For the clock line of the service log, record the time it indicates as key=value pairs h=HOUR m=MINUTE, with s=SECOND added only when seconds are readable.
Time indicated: h=10 m=11 s=16
